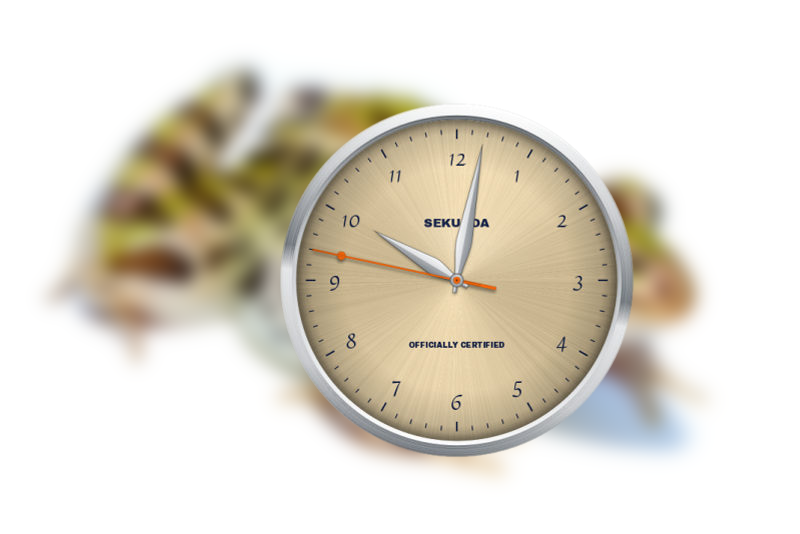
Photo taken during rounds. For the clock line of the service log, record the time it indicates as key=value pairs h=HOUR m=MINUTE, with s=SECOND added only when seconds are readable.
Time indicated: h=10 m=1 s=47
